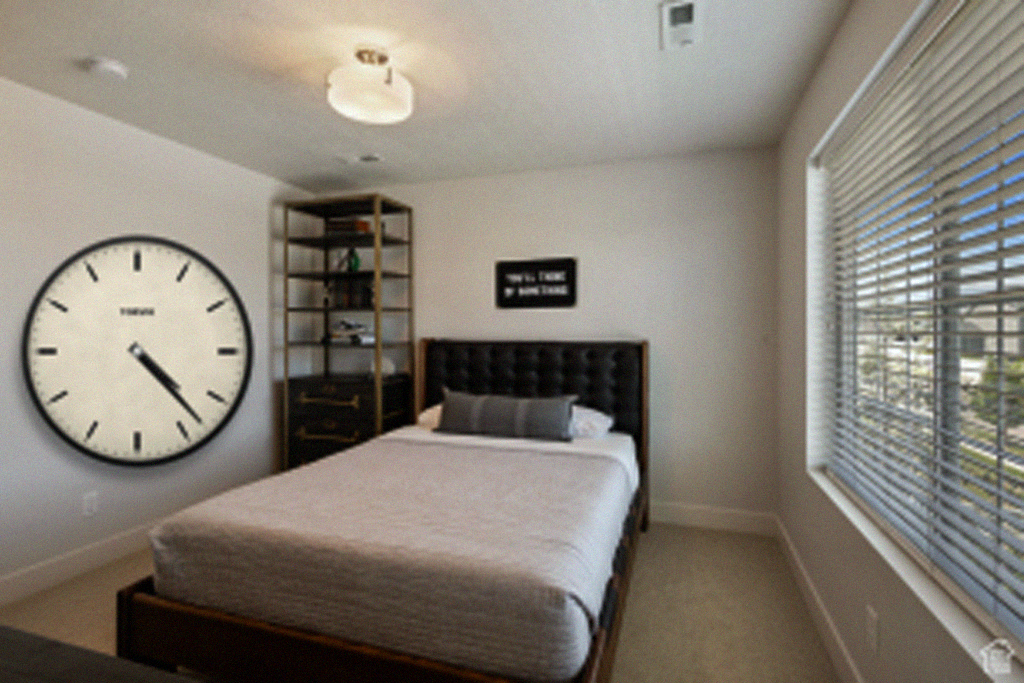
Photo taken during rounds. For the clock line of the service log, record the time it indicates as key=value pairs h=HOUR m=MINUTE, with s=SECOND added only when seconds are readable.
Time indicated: h=4 m=23
